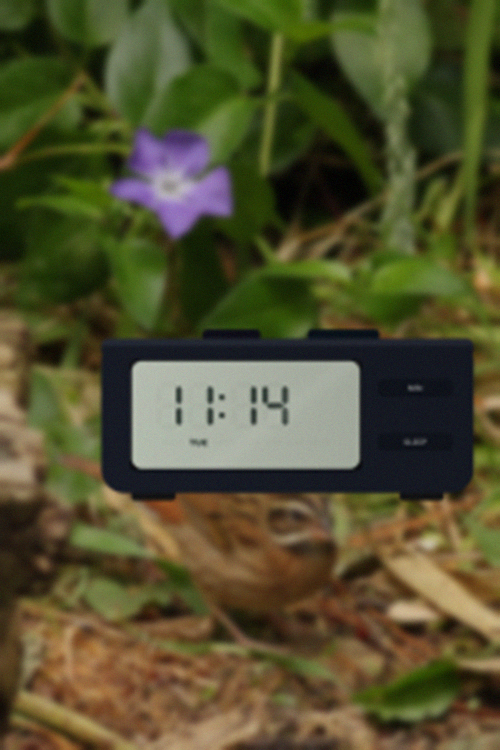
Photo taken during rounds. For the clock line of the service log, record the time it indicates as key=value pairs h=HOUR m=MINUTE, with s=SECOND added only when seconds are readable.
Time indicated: h=11 m=14
